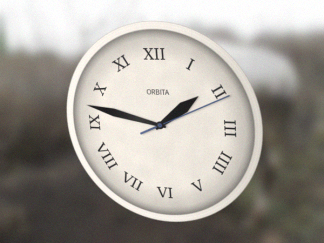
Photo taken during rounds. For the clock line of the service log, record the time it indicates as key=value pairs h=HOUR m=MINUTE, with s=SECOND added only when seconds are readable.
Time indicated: h=1 m=47 s=11
